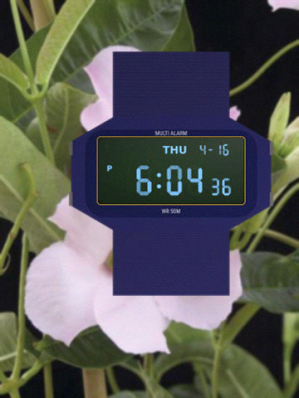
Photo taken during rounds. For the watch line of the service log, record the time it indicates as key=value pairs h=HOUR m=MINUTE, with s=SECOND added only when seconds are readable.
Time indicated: h=6 m=4 s=36
